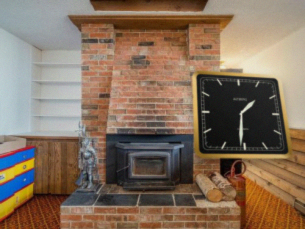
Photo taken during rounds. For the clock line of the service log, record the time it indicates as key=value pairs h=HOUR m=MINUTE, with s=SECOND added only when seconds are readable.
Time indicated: h=1 m=31
